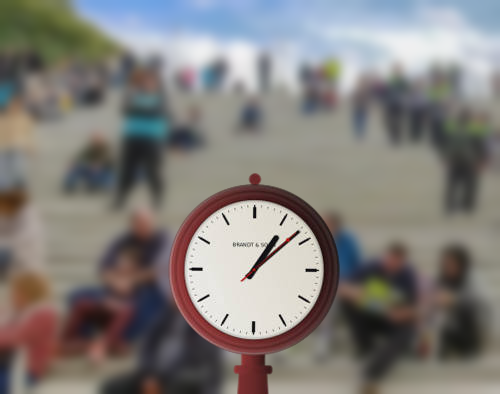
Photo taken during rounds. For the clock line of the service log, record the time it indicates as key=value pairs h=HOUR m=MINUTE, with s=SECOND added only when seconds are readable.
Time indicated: h=1 m=8 s=8
